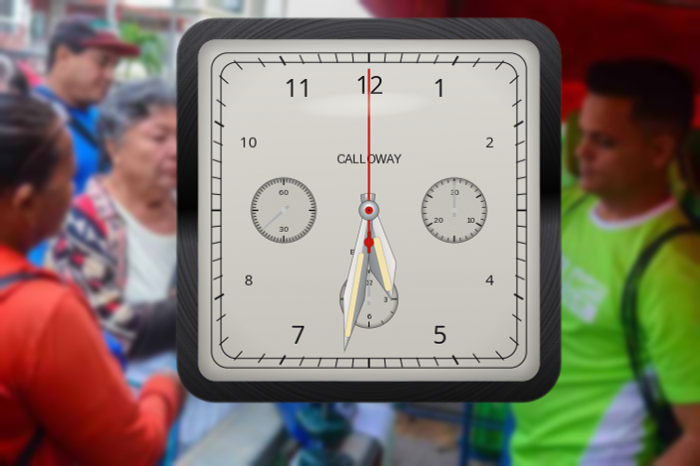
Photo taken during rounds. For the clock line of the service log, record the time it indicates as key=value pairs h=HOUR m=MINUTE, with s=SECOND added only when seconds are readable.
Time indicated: h=5 m=31 s=38
